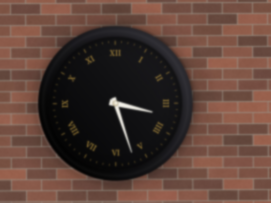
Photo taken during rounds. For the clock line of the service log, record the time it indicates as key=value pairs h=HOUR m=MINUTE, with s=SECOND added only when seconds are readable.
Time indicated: h=3 m=27
